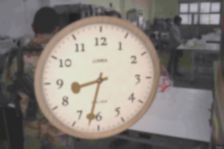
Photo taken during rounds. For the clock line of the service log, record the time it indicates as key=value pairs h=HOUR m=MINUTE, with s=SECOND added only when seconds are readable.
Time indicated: h=8 m=32
